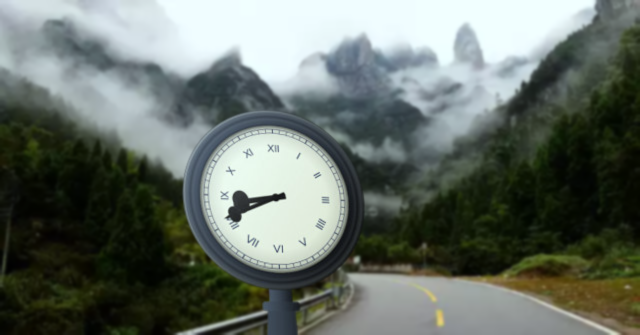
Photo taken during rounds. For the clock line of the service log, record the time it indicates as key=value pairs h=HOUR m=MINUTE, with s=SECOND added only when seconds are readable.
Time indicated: h=8 m=41
